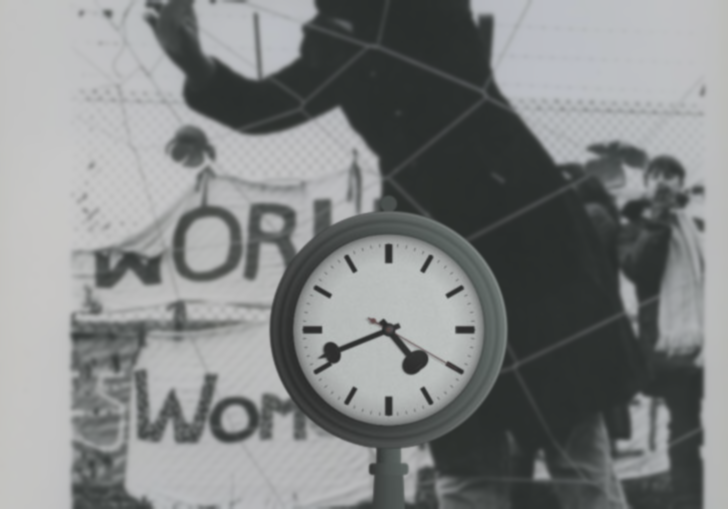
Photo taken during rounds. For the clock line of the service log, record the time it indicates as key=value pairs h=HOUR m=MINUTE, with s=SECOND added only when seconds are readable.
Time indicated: h=4 m=41 s=20
